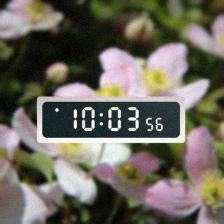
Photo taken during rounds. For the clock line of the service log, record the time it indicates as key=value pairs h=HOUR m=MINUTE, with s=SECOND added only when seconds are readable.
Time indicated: h=10 m=3 s=56
